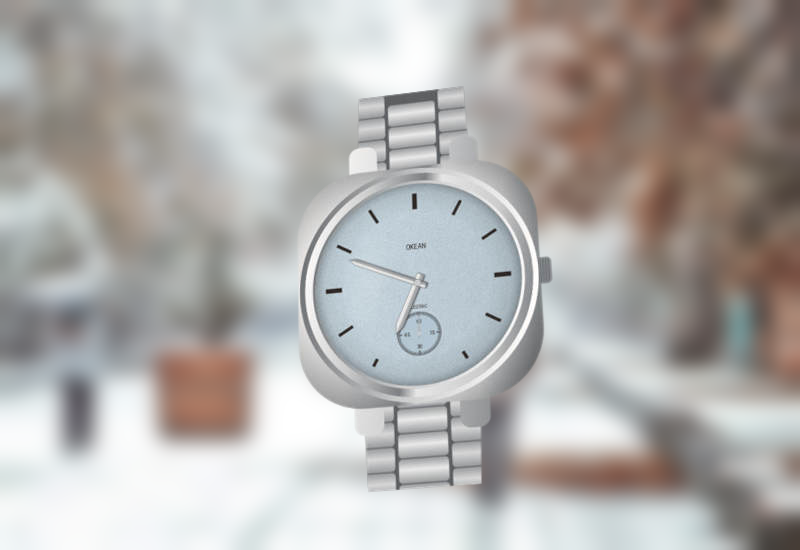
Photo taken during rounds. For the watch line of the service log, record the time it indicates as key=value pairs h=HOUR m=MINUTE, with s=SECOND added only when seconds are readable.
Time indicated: h=6 m=49
